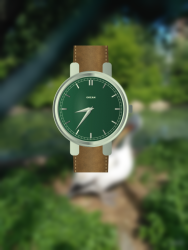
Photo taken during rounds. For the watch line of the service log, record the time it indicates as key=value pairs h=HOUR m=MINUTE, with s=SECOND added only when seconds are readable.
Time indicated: h=8 m=36
